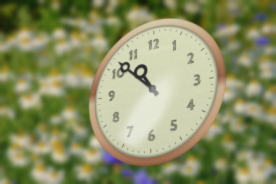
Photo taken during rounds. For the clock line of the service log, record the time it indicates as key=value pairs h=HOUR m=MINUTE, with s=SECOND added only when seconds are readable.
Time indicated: h=10 m=52
